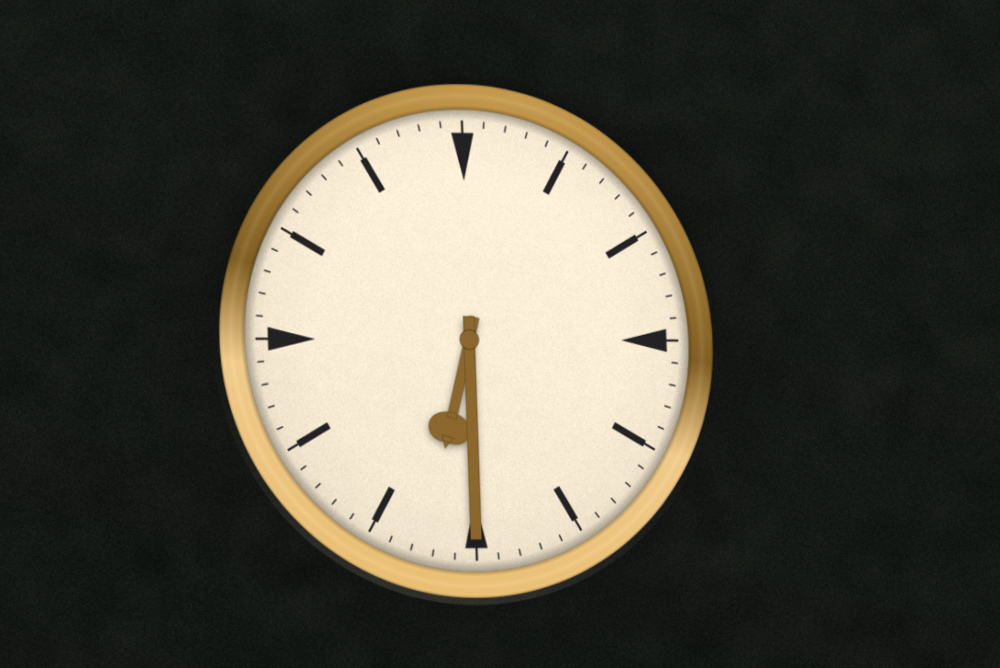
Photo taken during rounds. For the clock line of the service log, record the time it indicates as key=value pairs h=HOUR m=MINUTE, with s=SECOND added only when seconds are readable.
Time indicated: h=6 m=30
